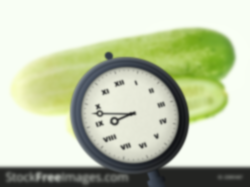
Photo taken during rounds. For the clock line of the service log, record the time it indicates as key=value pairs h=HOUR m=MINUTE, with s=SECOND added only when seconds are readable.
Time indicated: h=8 m=48
